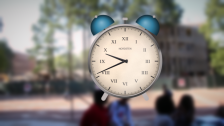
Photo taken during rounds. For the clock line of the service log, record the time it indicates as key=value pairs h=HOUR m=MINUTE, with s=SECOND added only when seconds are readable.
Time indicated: h=9 m=41
